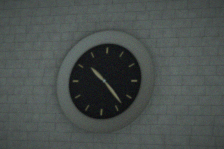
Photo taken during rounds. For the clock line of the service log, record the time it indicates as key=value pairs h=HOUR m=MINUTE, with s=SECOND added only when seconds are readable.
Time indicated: h=10 m=23
